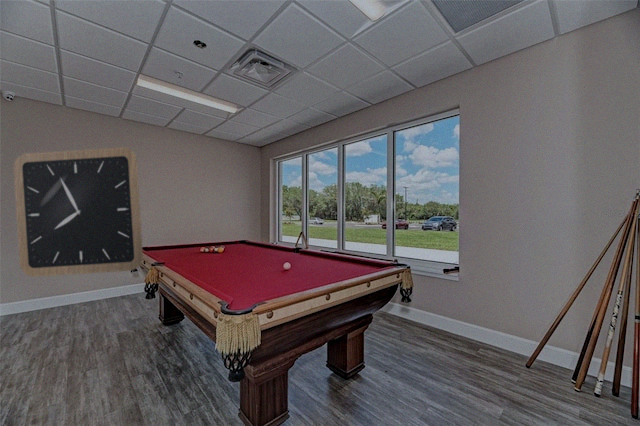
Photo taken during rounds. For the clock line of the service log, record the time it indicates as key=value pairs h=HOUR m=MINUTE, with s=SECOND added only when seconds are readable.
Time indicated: h=7 m=56
